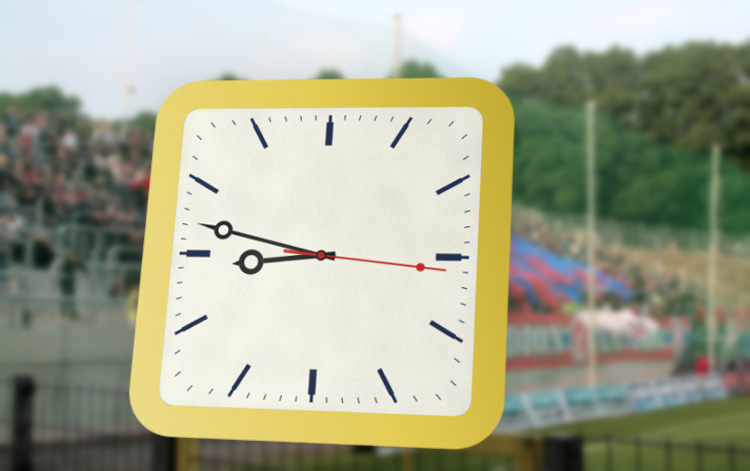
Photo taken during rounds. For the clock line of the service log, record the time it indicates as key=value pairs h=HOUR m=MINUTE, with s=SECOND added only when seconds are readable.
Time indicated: h=8 m=47 s=16
